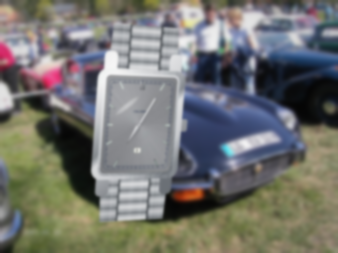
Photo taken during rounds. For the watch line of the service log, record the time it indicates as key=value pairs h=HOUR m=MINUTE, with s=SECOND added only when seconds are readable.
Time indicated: h=7 m=5
